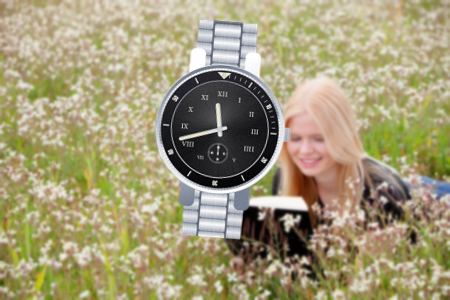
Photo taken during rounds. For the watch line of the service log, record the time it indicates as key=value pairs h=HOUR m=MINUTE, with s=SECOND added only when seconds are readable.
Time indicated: h=11 m=42
